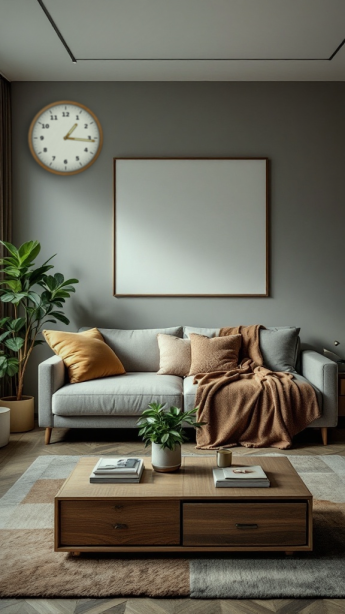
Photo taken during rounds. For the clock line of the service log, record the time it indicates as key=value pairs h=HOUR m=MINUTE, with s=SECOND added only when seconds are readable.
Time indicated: h=1 m=16
